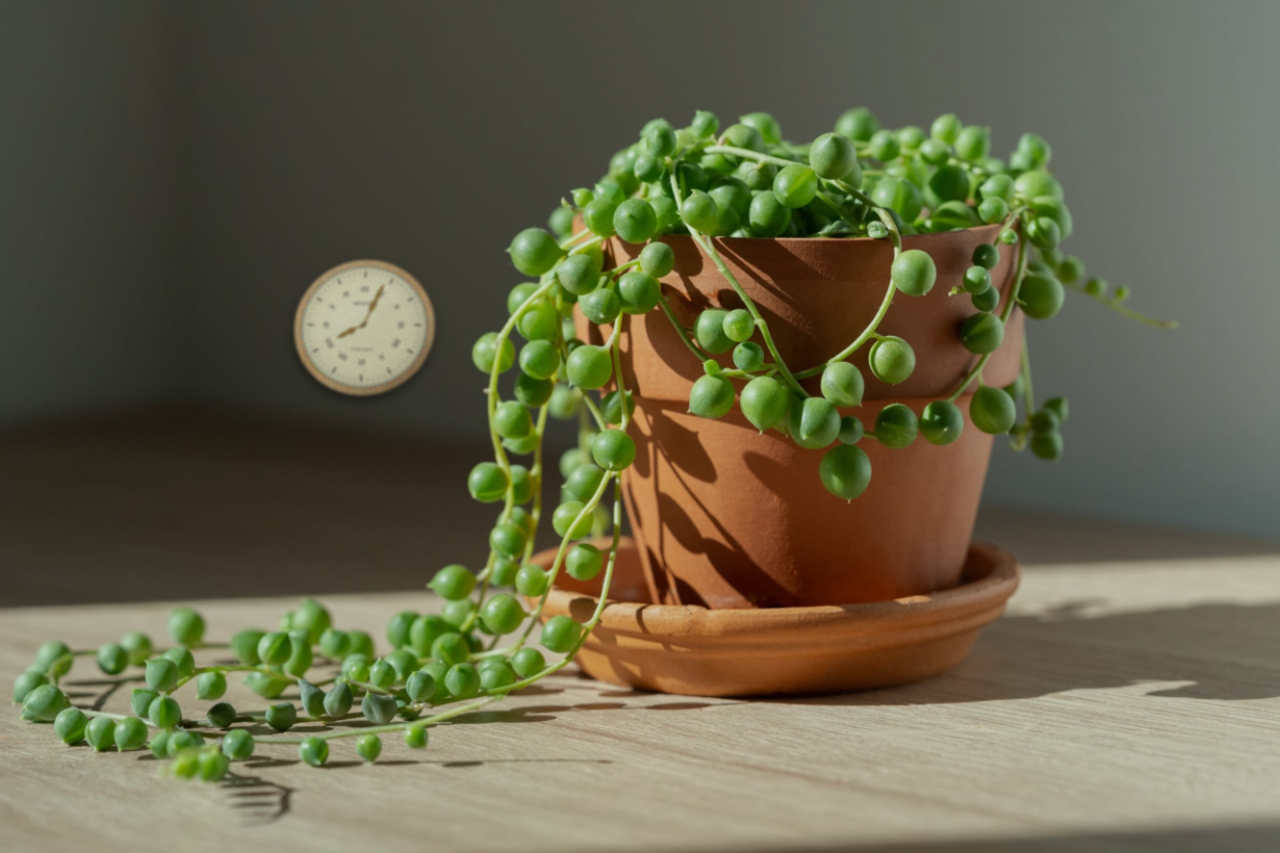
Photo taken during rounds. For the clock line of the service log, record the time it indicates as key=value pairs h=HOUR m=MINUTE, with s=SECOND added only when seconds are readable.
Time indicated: h=8 m=4
